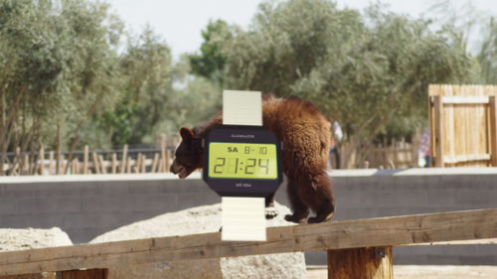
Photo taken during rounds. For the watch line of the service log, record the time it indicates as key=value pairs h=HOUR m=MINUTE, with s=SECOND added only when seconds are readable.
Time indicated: h=21 m=24
